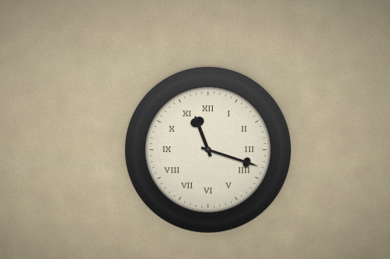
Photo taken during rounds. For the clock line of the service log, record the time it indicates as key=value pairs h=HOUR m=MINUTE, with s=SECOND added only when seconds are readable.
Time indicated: h=11 m=18
